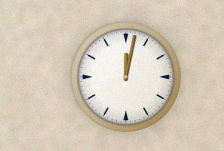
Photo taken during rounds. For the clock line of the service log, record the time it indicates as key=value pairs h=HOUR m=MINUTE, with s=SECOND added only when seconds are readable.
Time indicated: h=12 m=2
